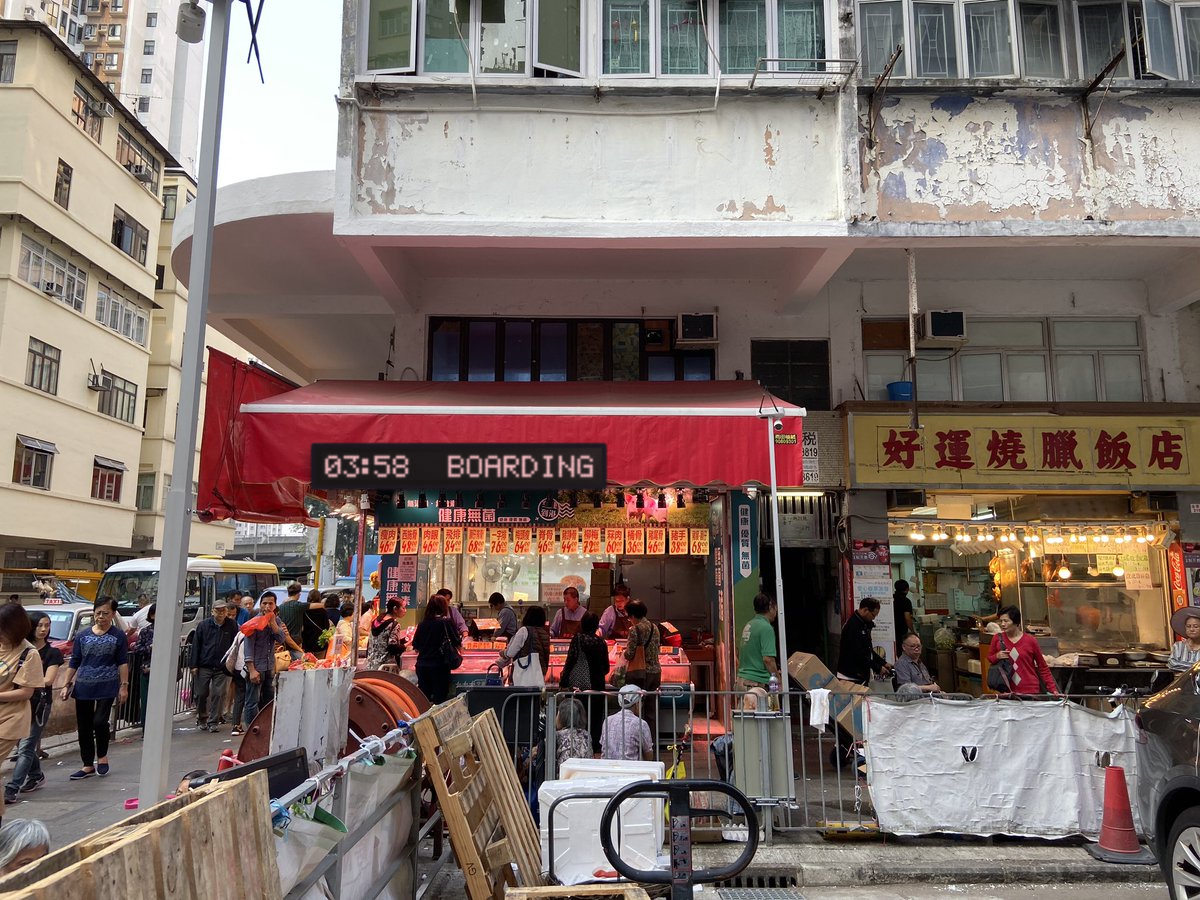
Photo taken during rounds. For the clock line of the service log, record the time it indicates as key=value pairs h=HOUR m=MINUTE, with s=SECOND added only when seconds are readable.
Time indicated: h=3 m=58
